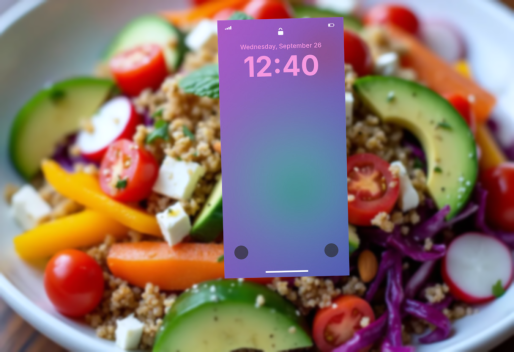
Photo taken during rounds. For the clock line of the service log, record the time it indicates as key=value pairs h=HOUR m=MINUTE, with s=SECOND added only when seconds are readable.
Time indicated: h=12 m=40
